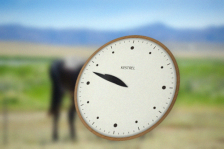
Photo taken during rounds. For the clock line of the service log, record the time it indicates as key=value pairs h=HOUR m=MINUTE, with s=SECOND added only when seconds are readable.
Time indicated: h=9 m=48
